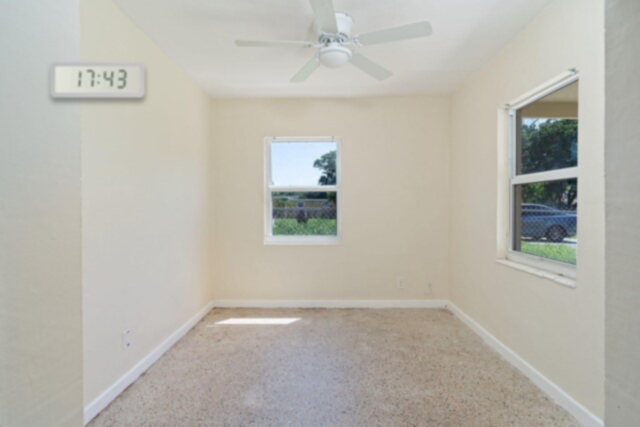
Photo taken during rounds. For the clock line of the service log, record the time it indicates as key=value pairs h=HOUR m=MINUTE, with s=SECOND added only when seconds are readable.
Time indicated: h=17 m=43
